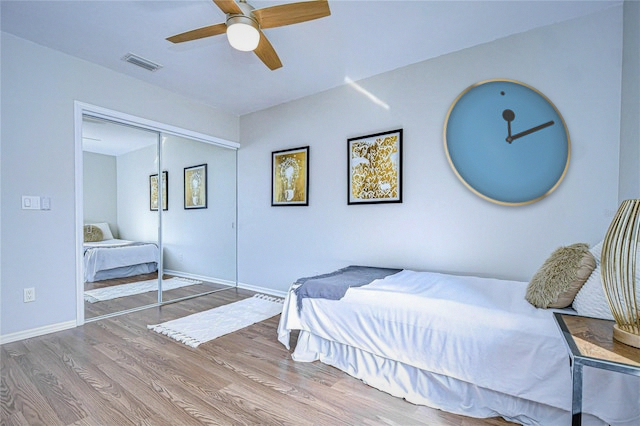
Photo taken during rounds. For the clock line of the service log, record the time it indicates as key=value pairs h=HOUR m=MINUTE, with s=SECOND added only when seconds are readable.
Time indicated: h=12 m=12
